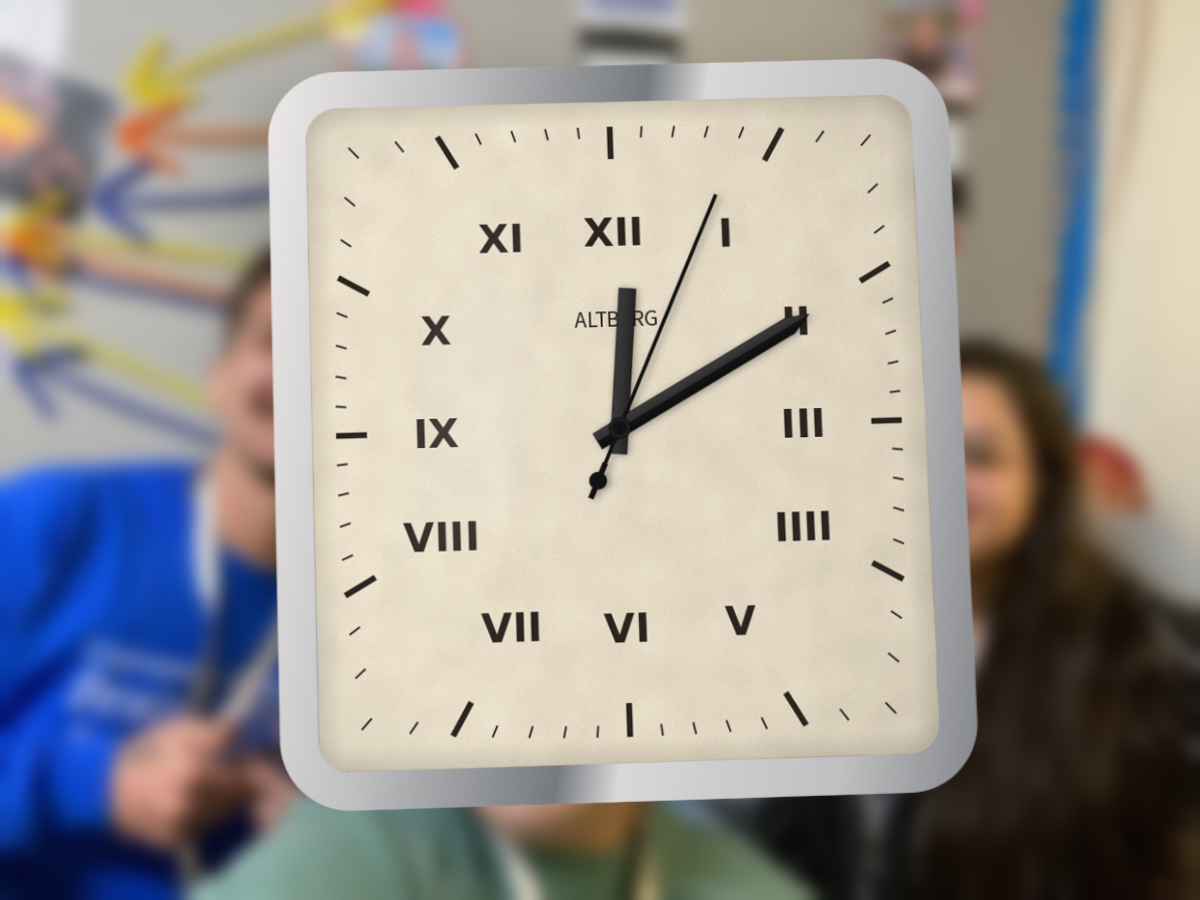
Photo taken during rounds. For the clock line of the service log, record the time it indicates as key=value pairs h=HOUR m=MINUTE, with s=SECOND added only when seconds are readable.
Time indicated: h=12 m=10 s=4
